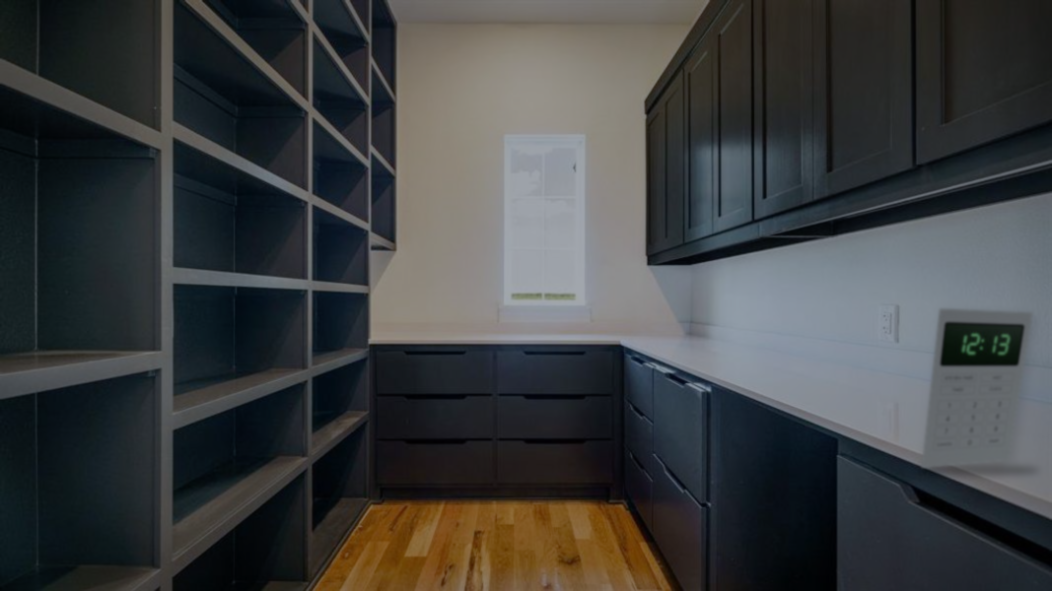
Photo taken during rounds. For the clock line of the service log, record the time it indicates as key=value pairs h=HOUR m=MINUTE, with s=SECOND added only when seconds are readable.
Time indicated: h=12 m=13
